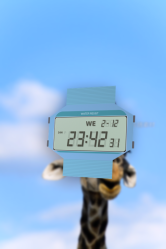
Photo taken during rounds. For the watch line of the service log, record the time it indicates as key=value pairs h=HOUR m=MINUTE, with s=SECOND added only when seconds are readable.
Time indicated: h=23 m=42 s=31
